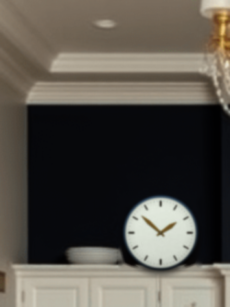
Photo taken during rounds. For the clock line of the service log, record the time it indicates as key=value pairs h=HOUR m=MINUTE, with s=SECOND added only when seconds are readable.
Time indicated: h=1 m=52
